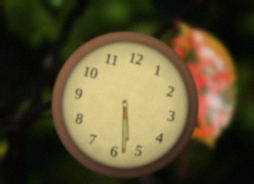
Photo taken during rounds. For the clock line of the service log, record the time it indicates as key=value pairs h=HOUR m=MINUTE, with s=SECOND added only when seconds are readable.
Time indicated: h=5 m=28
